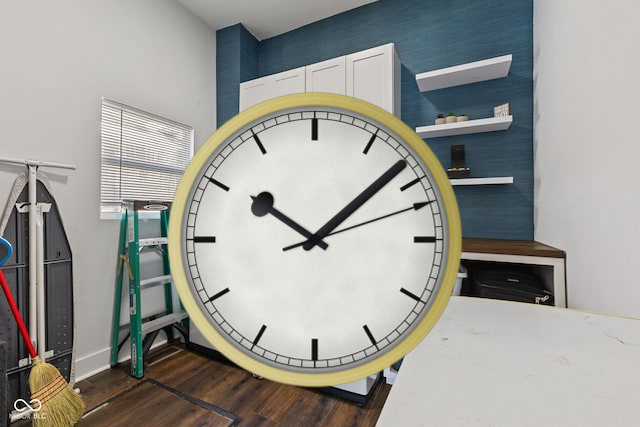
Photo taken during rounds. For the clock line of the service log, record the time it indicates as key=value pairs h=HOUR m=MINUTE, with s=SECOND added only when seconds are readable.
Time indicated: h=10 m=8 s=12
